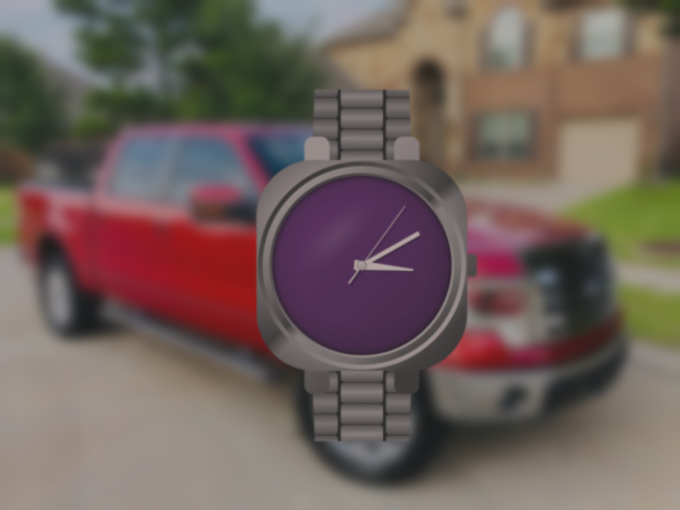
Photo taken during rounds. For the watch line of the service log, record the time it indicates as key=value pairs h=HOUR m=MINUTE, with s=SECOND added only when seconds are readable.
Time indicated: h=3 m=10 s=6
